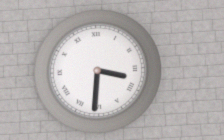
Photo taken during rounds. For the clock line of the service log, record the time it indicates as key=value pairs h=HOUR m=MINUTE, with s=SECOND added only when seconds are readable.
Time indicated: h=3 m=31
